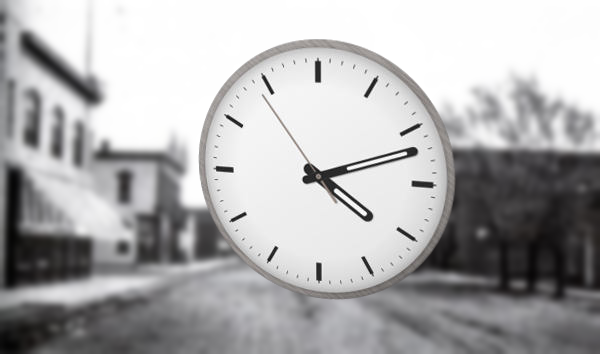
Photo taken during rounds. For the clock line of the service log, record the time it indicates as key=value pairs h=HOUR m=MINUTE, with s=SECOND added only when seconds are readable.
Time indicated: h=4 m=11 s=54
